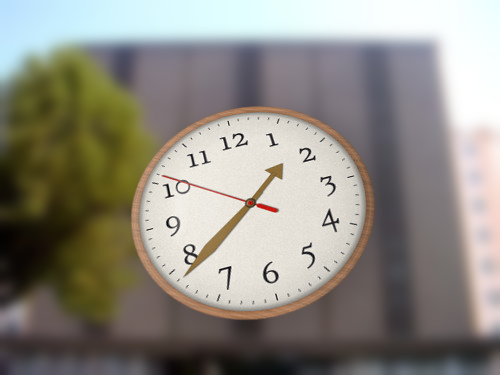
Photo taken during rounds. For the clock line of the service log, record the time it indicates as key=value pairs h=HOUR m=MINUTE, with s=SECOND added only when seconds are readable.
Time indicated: h=1 m=38 s=51
